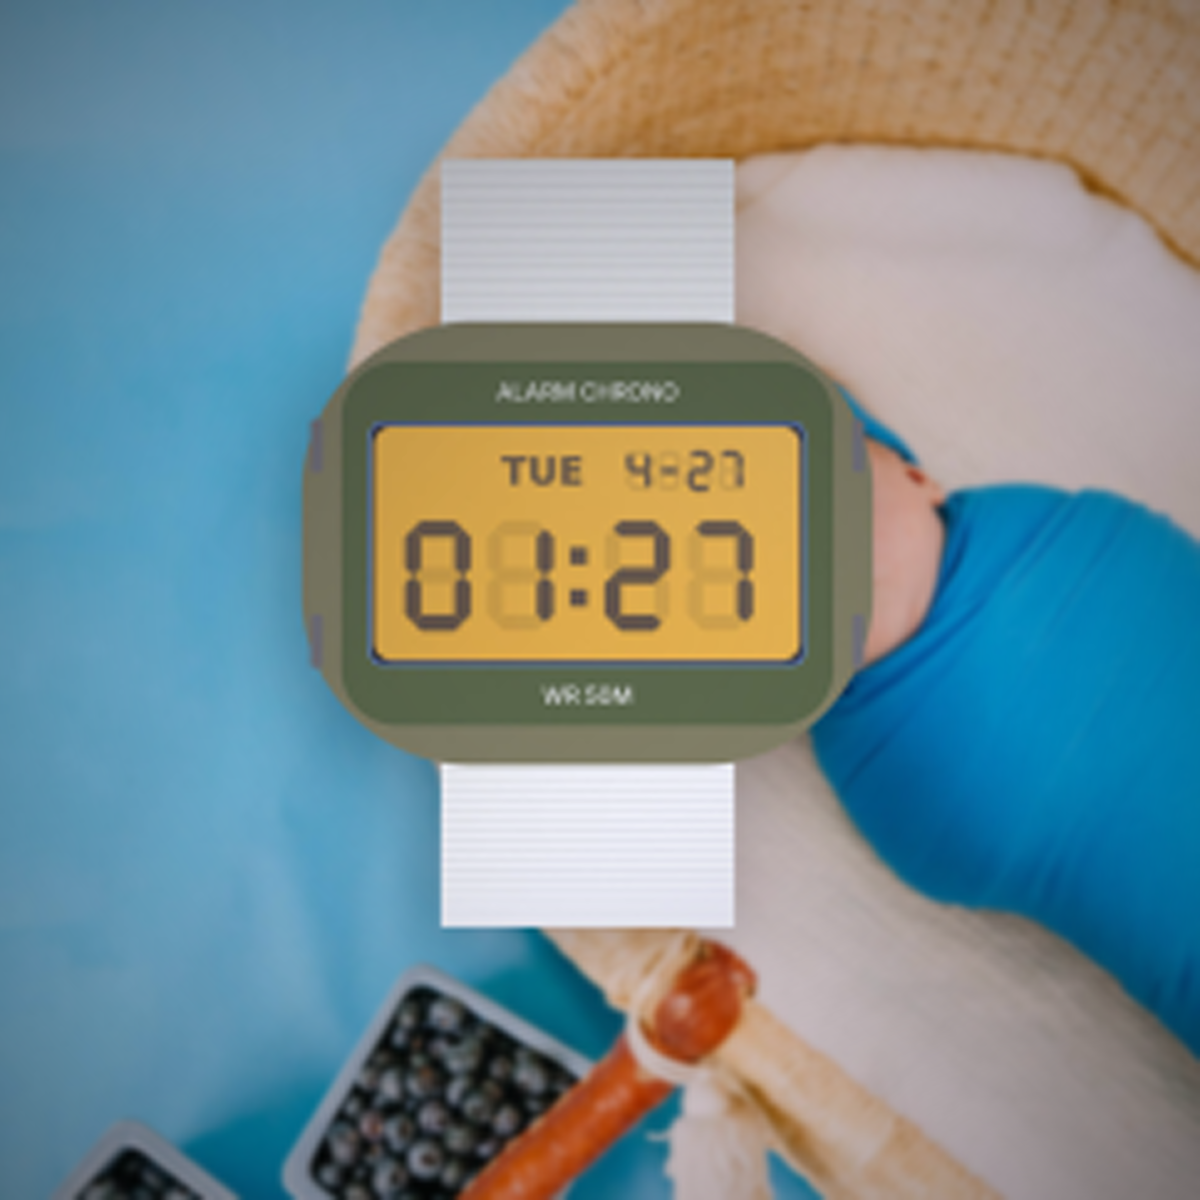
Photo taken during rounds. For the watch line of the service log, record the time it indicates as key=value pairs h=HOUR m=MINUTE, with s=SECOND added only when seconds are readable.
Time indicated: h=1 m=27
